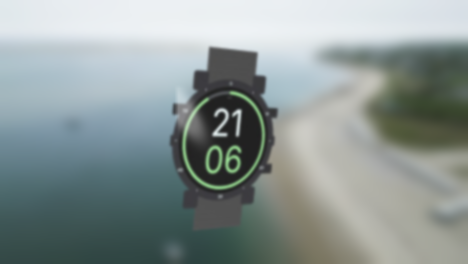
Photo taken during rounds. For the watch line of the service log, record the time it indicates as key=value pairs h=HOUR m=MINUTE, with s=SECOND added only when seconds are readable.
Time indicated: h=21 m=6
